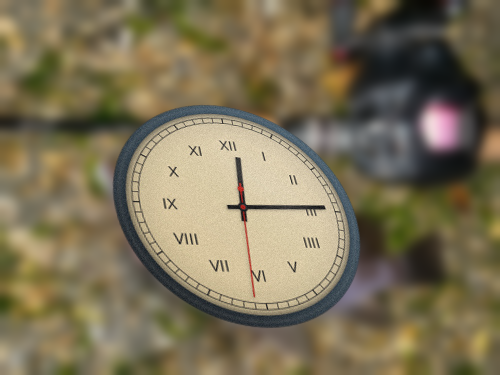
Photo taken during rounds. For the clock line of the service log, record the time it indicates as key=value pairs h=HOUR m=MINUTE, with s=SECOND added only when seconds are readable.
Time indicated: h=12 m=14 s=31
